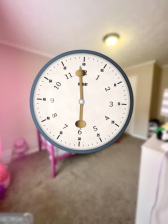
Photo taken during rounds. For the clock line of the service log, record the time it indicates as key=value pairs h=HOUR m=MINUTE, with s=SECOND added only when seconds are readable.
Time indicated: h=5 m=59
